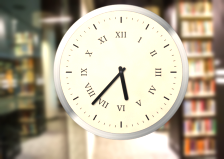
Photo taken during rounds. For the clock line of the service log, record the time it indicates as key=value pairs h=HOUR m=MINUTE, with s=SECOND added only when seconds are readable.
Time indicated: h=5 m=37
